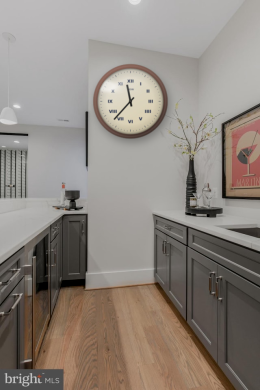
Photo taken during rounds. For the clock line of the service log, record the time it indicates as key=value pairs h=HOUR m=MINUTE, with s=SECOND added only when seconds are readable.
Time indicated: h=11 m=37
